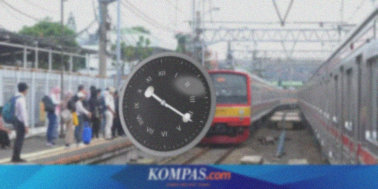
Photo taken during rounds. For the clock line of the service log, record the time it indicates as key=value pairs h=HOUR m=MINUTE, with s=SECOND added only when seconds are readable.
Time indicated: h=10 m=21
